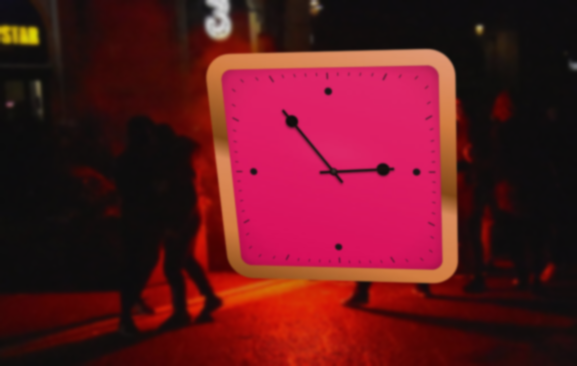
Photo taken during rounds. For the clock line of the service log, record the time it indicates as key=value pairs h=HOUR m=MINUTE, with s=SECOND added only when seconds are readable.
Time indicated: h=2 m=54
